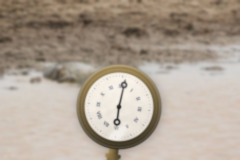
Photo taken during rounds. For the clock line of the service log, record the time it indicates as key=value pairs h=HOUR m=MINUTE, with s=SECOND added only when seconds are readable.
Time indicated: h=6 m=1
